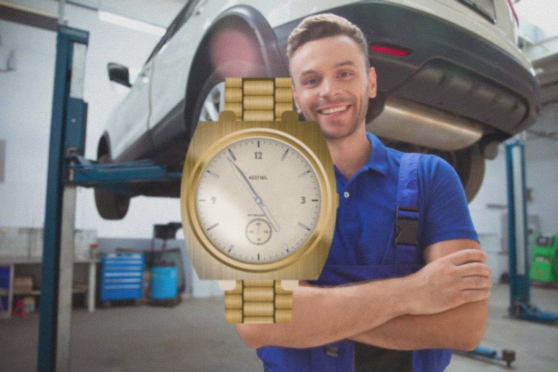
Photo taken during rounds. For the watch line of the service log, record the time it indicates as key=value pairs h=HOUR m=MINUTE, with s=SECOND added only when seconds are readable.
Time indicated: h=4 m=54
